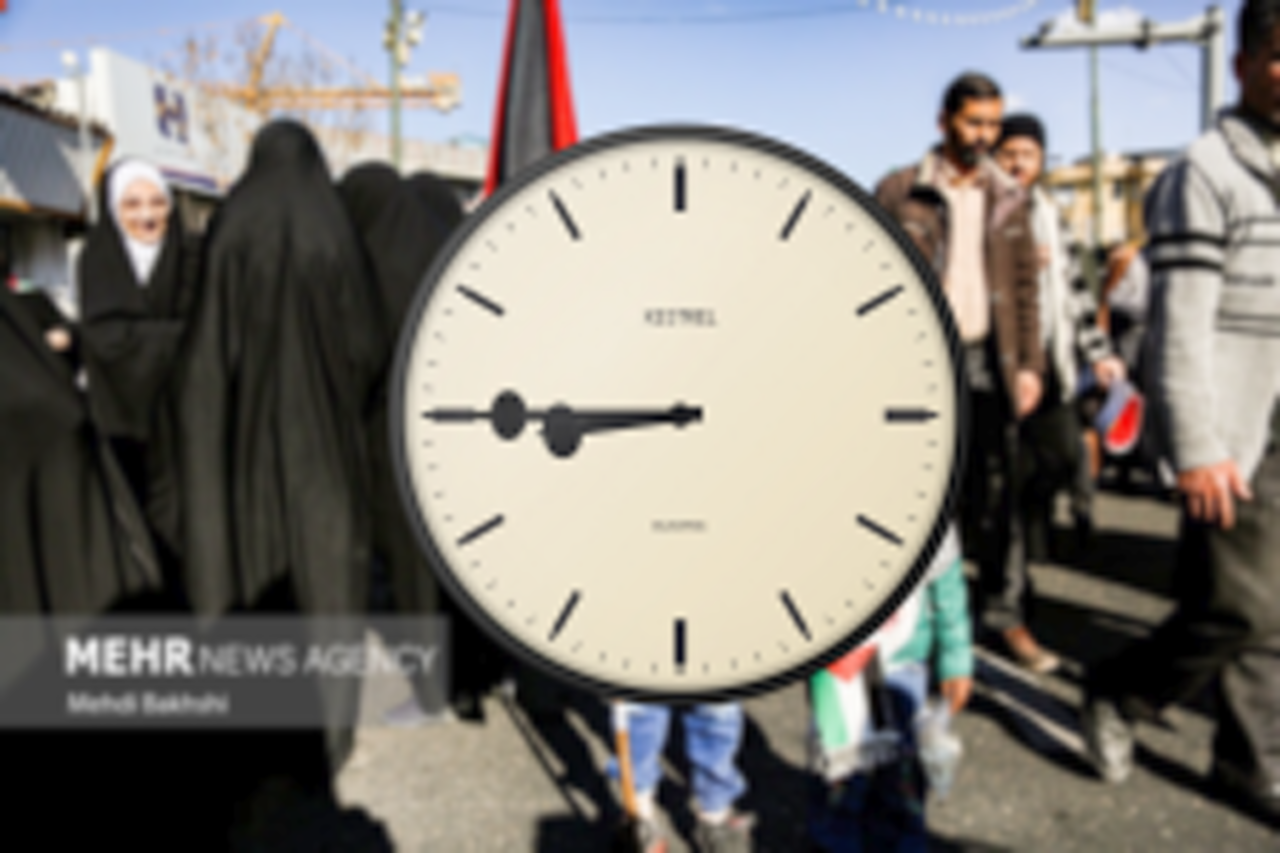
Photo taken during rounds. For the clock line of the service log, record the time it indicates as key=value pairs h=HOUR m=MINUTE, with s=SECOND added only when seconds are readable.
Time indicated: h=8 m=45
